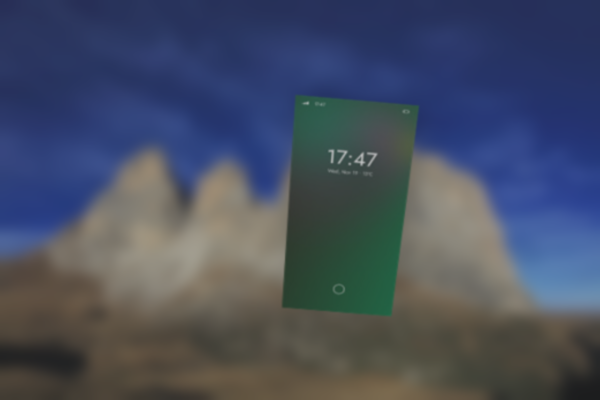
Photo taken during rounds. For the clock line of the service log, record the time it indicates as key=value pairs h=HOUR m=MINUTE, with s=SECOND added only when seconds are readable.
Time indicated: h=17 m=47
